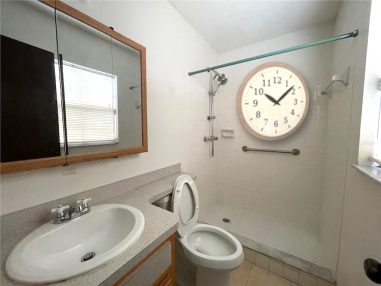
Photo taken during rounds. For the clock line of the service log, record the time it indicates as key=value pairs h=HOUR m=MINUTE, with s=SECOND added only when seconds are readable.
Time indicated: h=10 m=8
